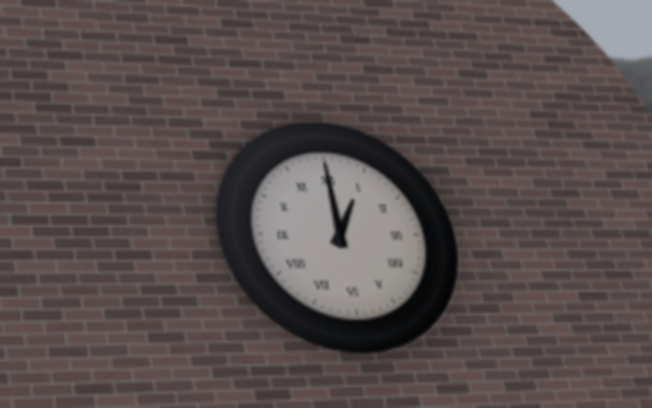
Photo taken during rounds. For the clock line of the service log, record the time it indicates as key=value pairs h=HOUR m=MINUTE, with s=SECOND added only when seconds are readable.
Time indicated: h=1 m=0
